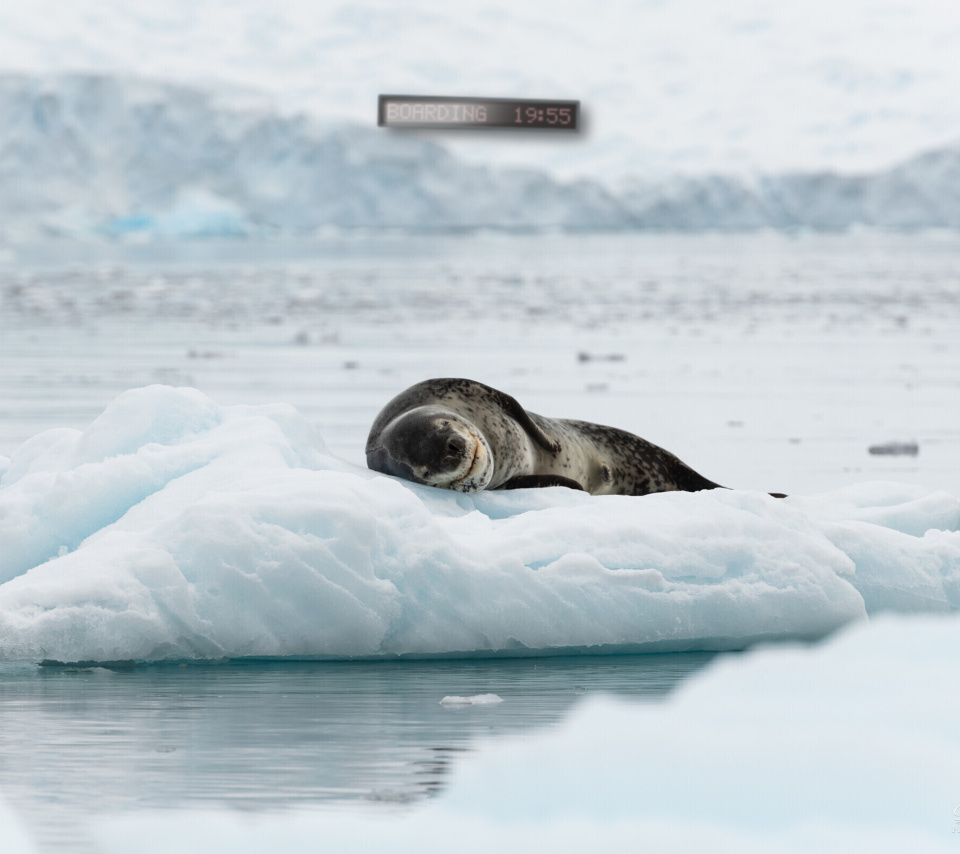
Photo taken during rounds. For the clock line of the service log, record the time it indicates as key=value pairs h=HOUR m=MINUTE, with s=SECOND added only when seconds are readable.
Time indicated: h=19 m=55
